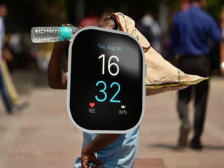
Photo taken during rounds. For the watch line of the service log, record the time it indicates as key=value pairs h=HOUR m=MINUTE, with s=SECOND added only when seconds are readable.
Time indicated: h=16 m=32
